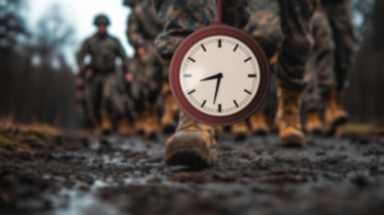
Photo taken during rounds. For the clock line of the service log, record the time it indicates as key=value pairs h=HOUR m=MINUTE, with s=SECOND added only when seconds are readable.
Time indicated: h=8 m=32
